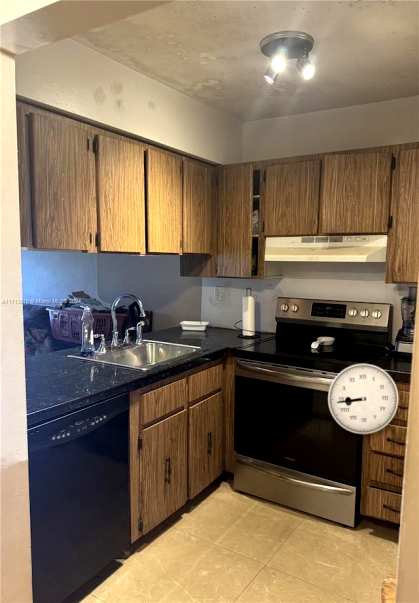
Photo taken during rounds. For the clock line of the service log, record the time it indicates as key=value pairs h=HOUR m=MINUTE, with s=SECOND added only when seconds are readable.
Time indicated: h=8 m=44
